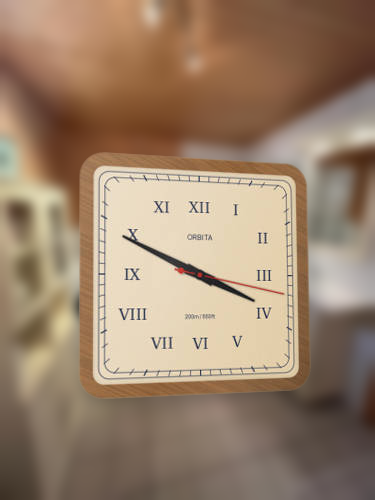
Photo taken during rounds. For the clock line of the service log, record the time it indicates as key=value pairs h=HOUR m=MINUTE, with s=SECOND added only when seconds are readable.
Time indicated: h=3 m=49 s=17
